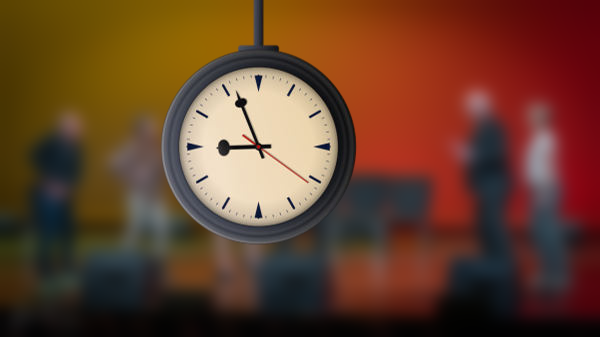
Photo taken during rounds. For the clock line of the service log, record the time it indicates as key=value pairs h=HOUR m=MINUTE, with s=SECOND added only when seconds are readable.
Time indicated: h=8 m=56 s=21
